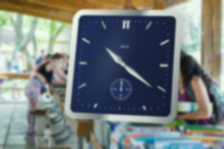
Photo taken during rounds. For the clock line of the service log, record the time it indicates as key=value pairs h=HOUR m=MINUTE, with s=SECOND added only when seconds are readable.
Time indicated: h=10 m=21
